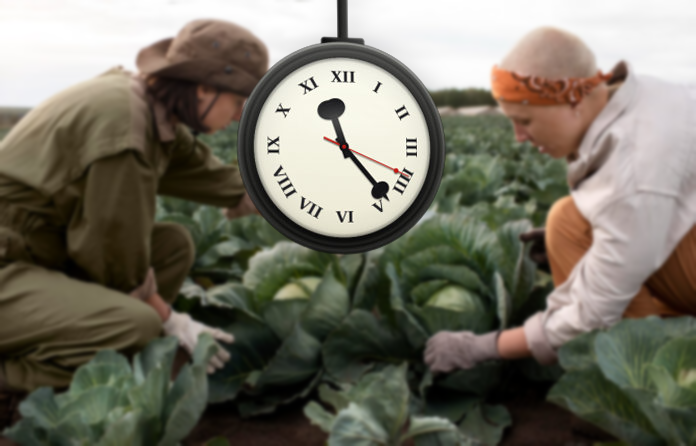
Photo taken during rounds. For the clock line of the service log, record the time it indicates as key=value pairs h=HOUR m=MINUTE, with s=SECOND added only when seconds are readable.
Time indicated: h=11 m=23 s=19
